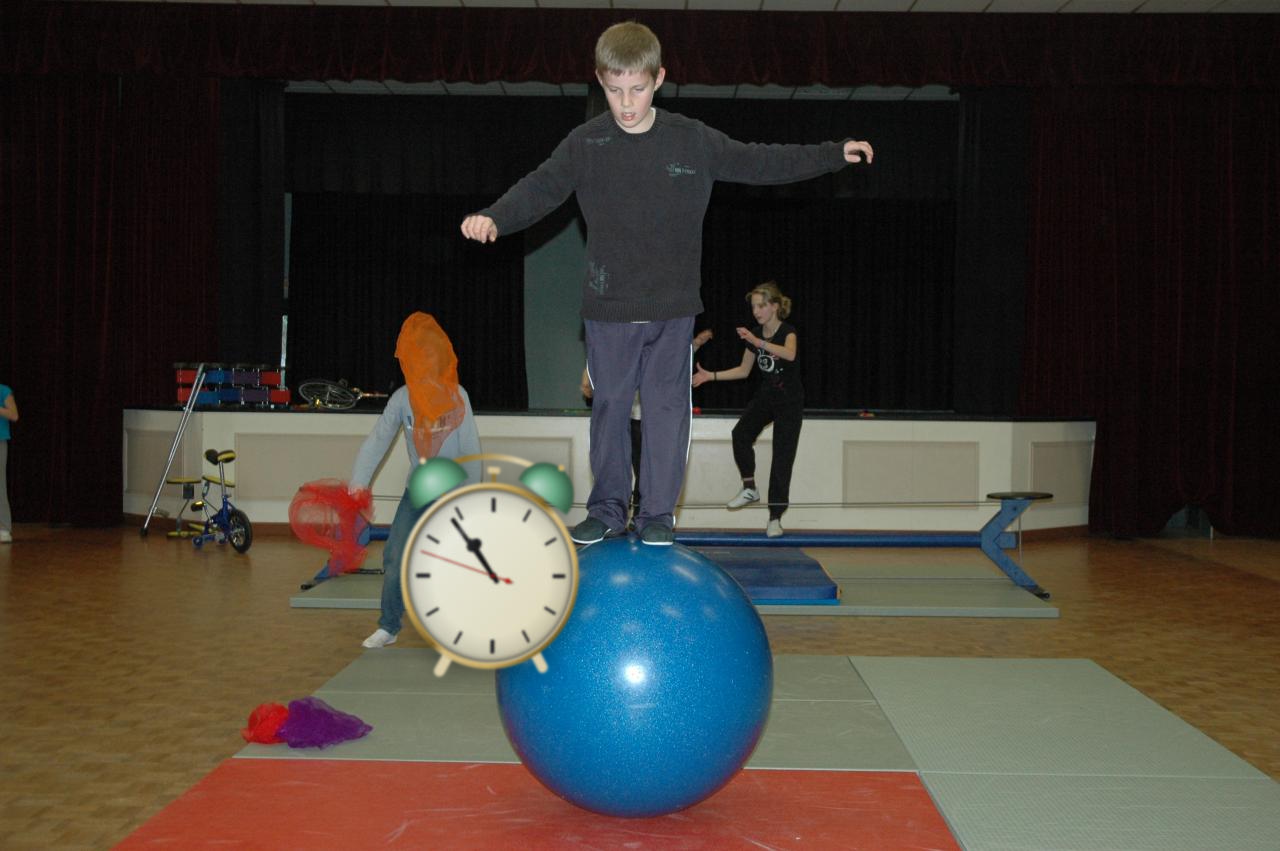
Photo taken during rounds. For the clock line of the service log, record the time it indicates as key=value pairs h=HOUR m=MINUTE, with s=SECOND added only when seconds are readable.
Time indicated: h=10 m=53 s=48
